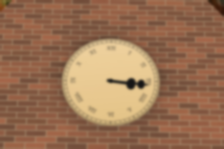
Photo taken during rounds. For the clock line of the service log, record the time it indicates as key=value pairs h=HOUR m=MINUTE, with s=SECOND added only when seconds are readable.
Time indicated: h=3 m=16
